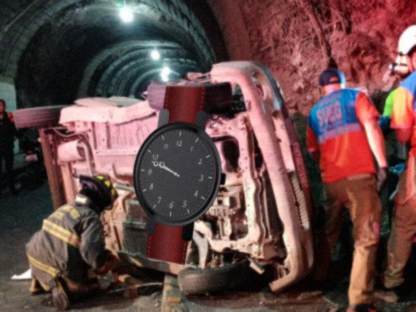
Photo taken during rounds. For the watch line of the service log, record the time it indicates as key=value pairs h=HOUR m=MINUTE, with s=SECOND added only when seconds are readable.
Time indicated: h=9 m=48
